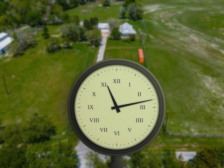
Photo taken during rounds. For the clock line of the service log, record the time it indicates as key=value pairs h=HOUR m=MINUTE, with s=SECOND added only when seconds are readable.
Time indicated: h=11 m=13
